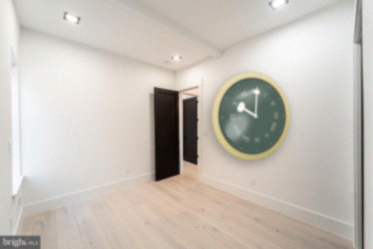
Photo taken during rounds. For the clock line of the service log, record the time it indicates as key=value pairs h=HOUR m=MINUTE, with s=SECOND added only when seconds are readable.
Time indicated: h=10 m=1
